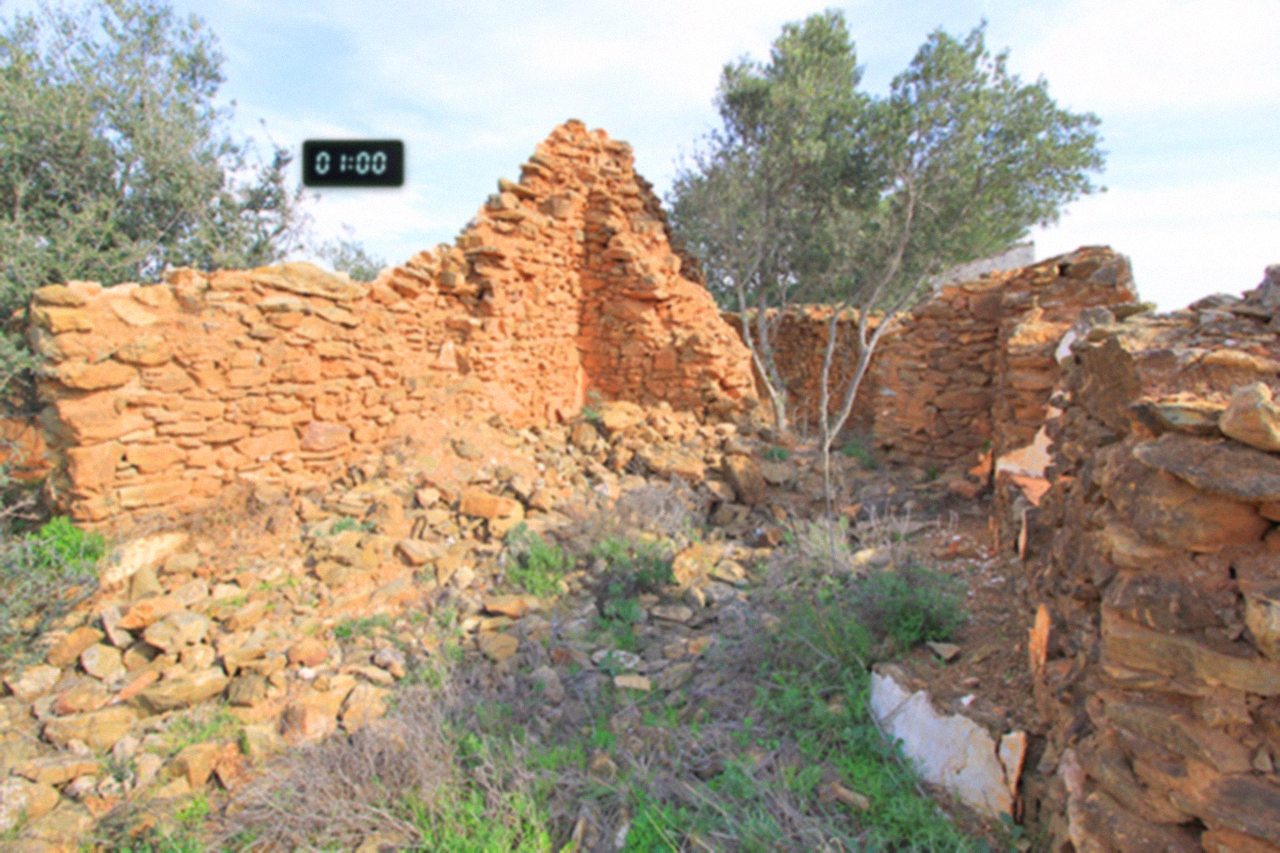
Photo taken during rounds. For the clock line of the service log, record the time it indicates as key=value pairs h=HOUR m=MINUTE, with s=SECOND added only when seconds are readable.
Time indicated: h=1 m=0
